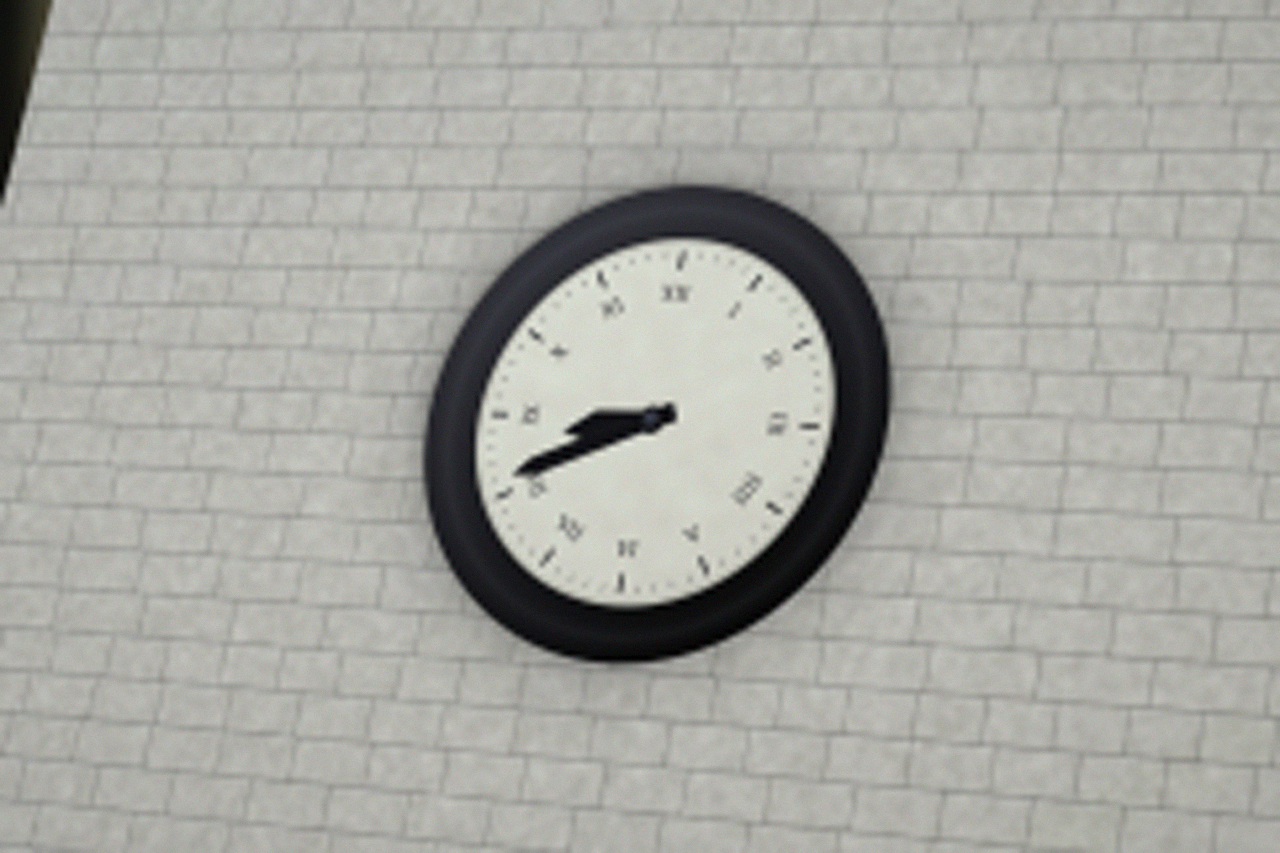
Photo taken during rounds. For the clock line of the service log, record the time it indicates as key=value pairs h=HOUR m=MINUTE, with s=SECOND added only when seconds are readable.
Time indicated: h=8 m=41
